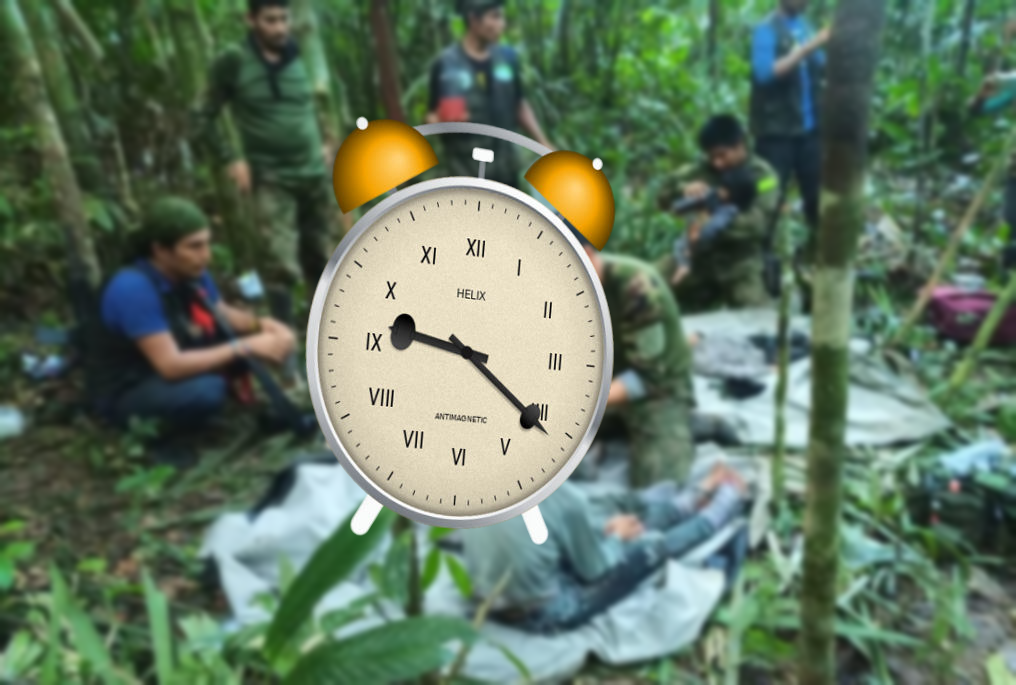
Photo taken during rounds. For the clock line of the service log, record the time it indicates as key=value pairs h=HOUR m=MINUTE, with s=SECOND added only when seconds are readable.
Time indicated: h=9 m=21
